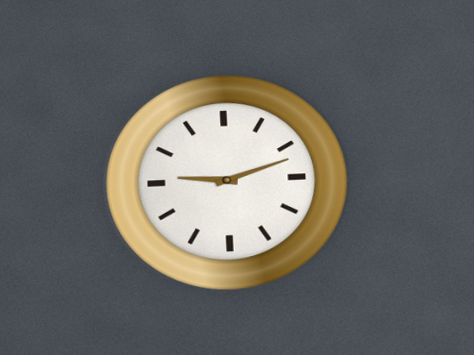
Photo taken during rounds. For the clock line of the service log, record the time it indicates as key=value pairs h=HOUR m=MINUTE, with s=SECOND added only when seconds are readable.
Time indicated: h=9 m=12
